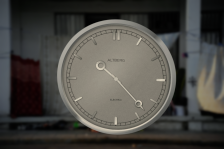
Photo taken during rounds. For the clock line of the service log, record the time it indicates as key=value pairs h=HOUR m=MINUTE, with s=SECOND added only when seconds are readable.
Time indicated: h=10 m=23
